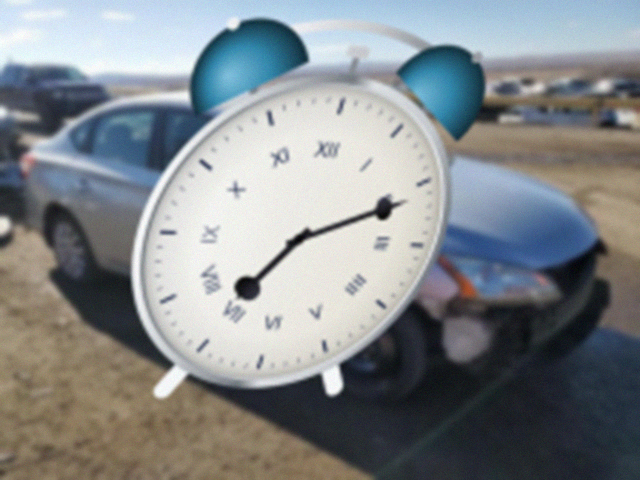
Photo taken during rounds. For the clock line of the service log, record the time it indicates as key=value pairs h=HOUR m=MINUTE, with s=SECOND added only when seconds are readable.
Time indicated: h=7 m=11
